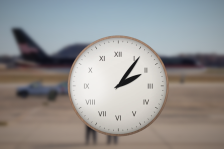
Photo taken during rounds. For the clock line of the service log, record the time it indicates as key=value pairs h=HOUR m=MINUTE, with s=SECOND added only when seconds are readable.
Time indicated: h=2 m=6
